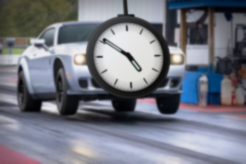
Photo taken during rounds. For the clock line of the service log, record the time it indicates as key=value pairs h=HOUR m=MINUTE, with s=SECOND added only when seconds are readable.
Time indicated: h=4 m=51
